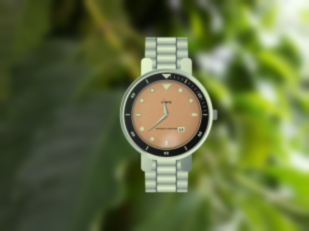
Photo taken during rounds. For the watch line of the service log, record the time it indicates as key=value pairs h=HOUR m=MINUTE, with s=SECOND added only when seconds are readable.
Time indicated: h=11 m=38
